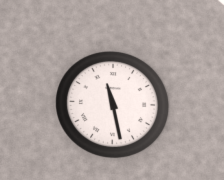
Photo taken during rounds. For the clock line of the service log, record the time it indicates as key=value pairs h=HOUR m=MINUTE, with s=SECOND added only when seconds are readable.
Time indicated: h=11 m=28
